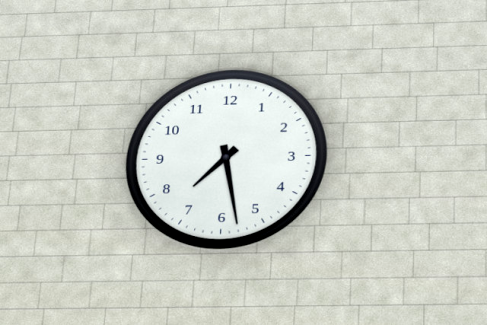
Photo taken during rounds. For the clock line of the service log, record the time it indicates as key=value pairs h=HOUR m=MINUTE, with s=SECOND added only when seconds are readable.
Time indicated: h=7 m=28
